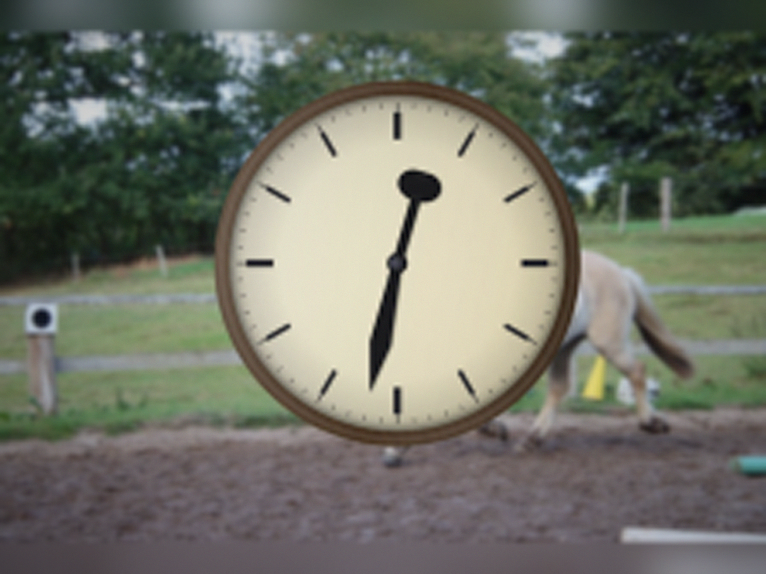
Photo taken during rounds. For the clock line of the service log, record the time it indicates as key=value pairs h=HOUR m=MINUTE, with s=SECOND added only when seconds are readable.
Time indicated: h=12 m=32
